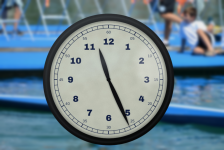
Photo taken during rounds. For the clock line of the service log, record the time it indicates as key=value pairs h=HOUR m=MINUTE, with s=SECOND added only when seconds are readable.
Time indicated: h=11 m=26
